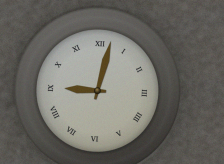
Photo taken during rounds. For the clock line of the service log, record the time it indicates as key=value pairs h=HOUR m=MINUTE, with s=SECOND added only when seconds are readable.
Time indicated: h=9 m=2
